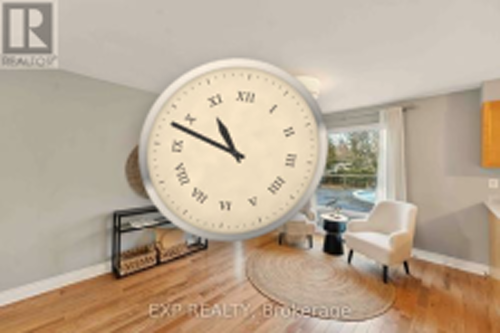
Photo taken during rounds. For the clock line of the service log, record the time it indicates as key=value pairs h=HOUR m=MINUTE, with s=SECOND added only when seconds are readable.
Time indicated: h=10 m=48
